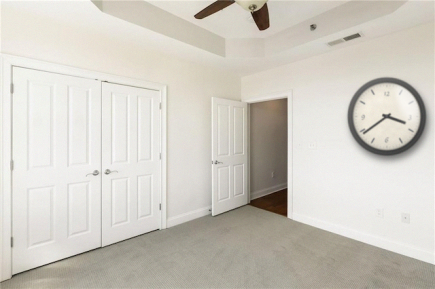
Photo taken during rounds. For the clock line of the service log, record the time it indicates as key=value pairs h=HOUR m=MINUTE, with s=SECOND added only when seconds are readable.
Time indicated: h=3 m=39
